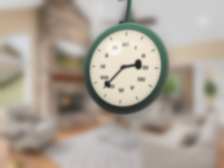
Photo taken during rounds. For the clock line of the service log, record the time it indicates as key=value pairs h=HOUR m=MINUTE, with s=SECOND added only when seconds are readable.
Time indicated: h=2 m=37
